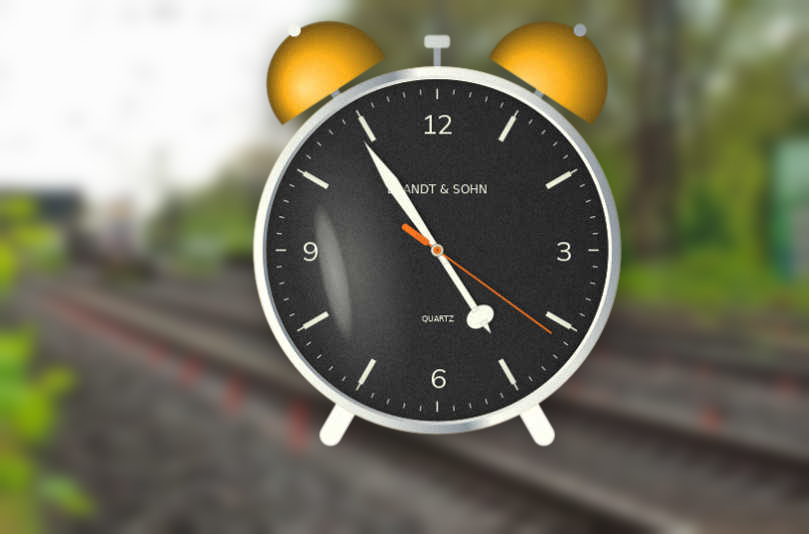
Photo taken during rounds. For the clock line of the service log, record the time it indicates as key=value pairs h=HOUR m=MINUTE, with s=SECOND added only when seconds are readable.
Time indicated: h=4 m=54 s=21
